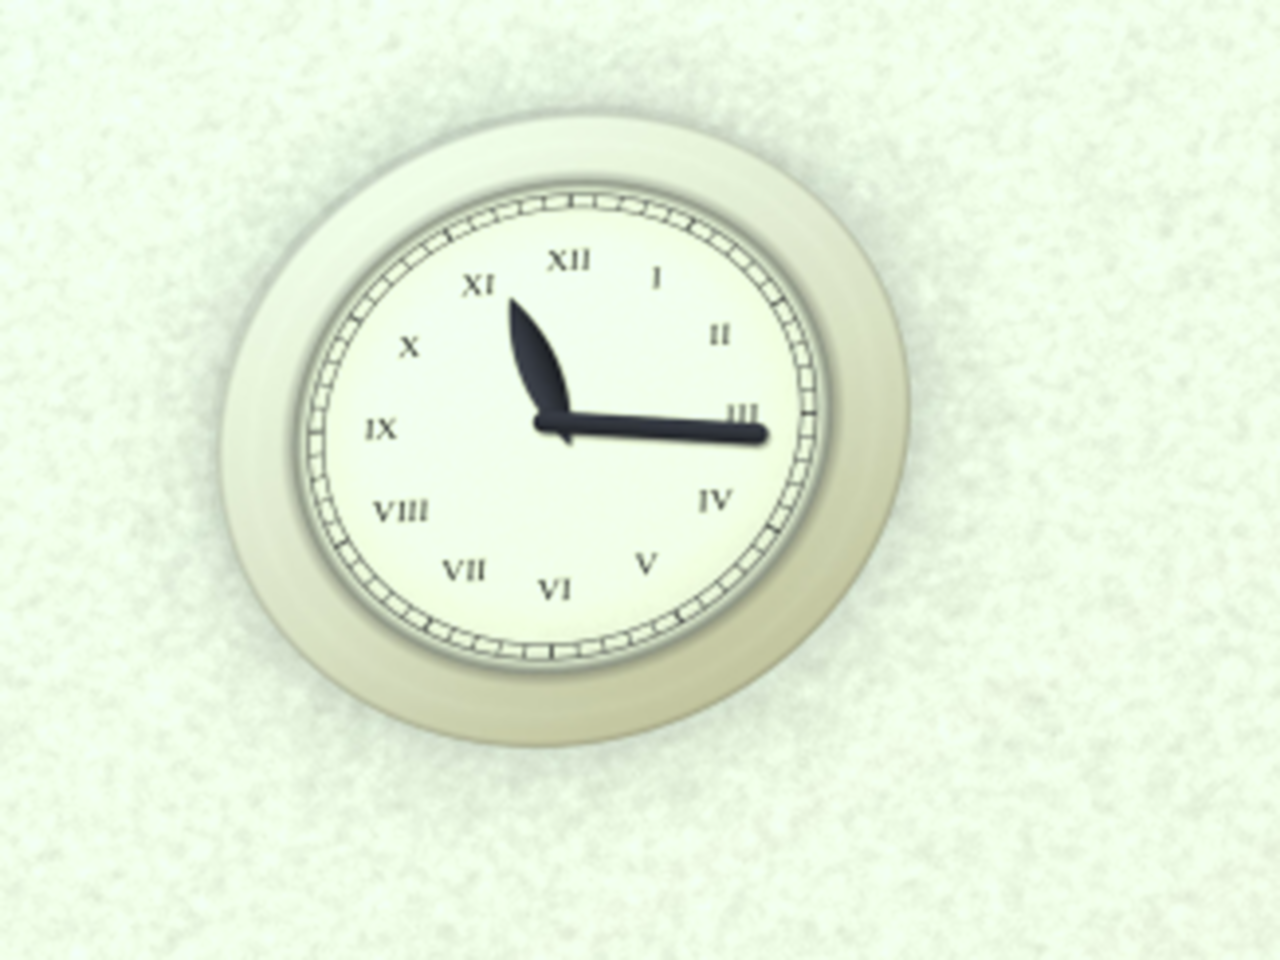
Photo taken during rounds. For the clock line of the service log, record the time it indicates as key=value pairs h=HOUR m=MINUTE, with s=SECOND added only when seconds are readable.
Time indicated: h=11 m=16
